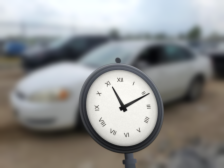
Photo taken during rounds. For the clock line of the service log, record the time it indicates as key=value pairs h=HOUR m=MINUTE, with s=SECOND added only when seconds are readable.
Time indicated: h=11 m=11
